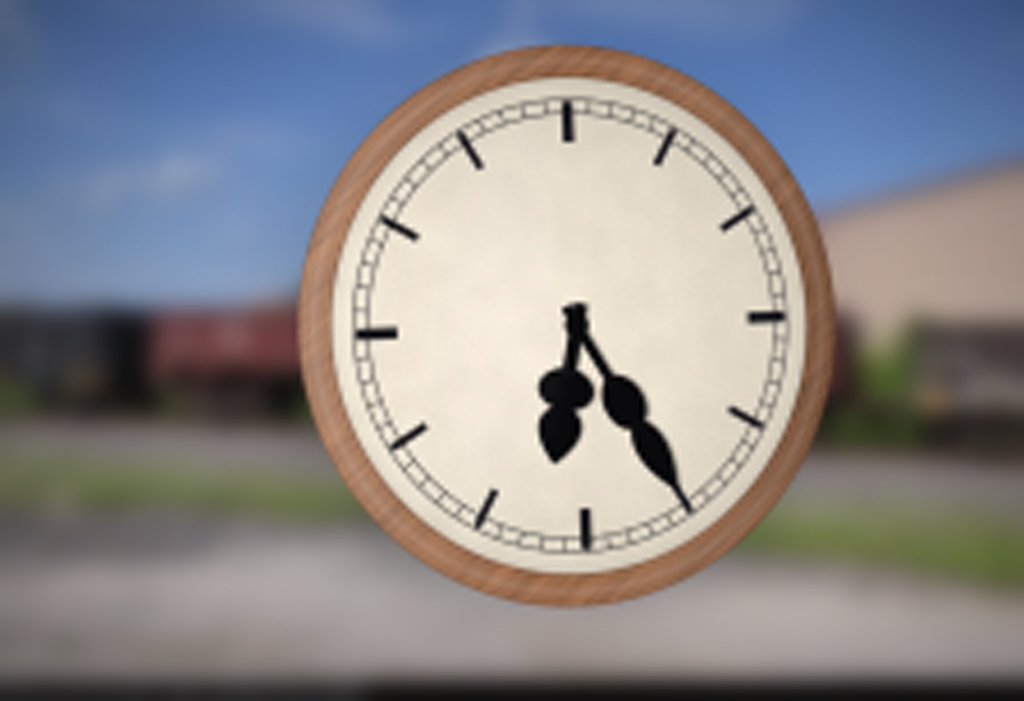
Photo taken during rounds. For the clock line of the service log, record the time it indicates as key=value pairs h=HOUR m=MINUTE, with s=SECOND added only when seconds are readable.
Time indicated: h=6 m=25
